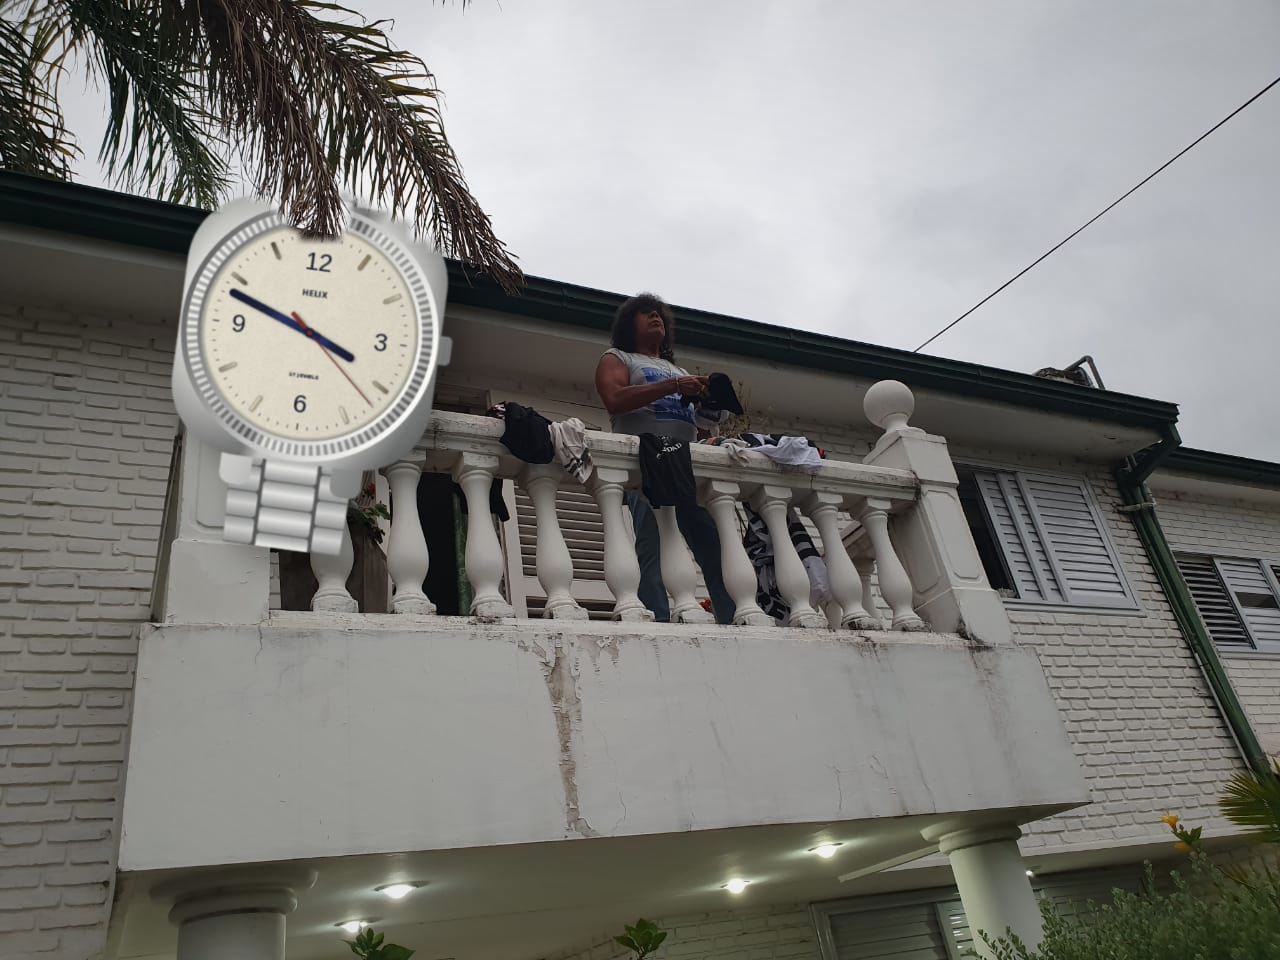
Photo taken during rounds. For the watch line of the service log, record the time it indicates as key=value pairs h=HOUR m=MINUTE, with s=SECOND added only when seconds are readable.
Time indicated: h=3 m=48 s=22
